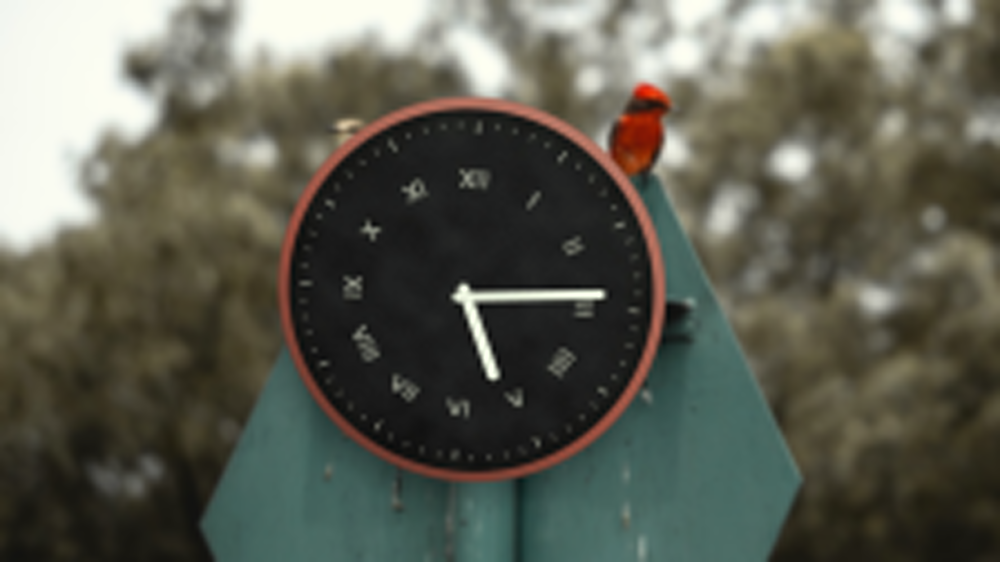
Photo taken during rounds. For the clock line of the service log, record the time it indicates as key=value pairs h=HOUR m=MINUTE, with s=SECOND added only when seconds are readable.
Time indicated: h=5 m=14
